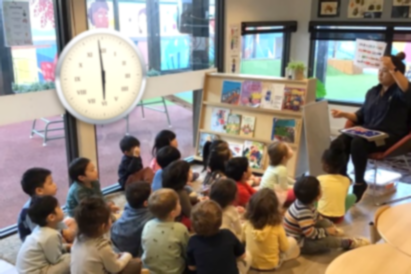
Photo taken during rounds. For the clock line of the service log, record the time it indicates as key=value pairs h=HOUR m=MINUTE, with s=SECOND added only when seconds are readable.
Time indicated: h=5 m=59
